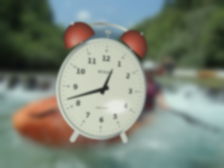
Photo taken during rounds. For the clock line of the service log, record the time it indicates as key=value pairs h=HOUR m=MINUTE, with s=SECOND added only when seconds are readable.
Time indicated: h=12 m=42
